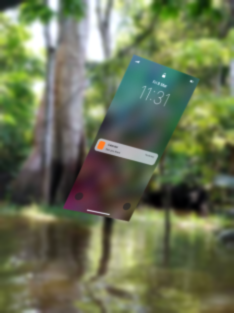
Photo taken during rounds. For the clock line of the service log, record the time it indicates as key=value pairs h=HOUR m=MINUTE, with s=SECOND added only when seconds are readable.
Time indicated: h=11 m=31
